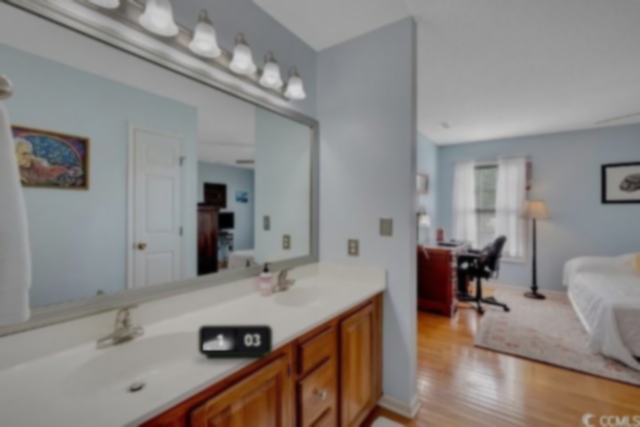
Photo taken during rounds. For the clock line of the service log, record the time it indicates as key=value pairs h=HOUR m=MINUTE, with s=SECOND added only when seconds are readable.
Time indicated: h=1 m=3
